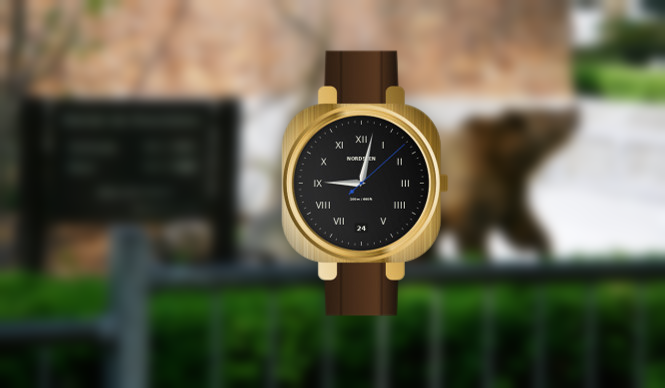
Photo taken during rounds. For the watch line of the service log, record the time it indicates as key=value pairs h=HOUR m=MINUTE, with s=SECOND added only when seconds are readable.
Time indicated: h=9 m=2 s=8
